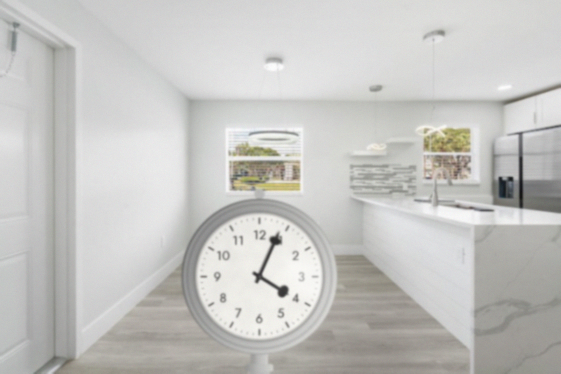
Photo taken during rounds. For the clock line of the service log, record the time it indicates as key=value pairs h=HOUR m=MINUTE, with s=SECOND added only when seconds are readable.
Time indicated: h=4 m=4
